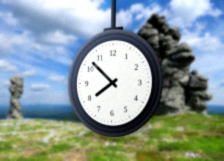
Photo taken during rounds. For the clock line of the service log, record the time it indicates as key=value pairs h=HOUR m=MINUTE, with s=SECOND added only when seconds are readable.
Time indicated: h=7 m=52
